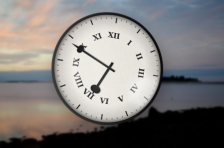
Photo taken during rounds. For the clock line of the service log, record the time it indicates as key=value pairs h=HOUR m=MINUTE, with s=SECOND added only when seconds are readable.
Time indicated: h=6 m=49
